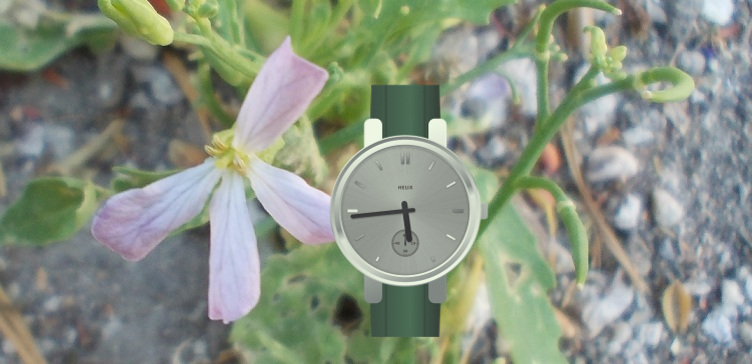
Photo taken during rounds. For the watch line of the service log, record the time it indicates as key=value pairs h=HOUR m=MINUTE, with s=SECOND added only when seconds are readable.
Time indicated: h=5 m=44
